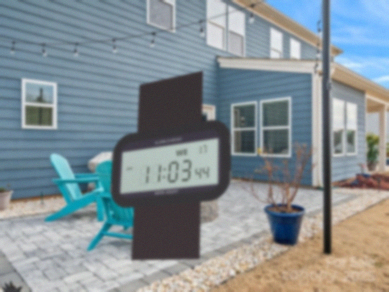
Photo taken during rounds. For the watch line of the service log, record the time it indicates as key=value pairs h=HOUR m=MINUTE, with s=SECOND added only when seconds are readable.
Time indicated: h=11 m=3
